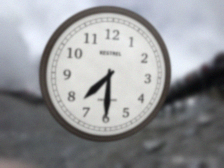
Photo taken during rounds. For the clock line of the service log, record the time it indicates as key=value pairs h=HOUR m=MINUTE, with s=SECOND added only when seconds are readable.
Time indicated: h=7 m=30
